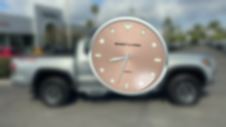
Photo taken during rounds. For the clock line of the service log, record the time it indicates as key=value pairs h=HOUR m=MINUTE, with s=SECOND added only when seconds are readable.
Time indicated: h=8 m=33
